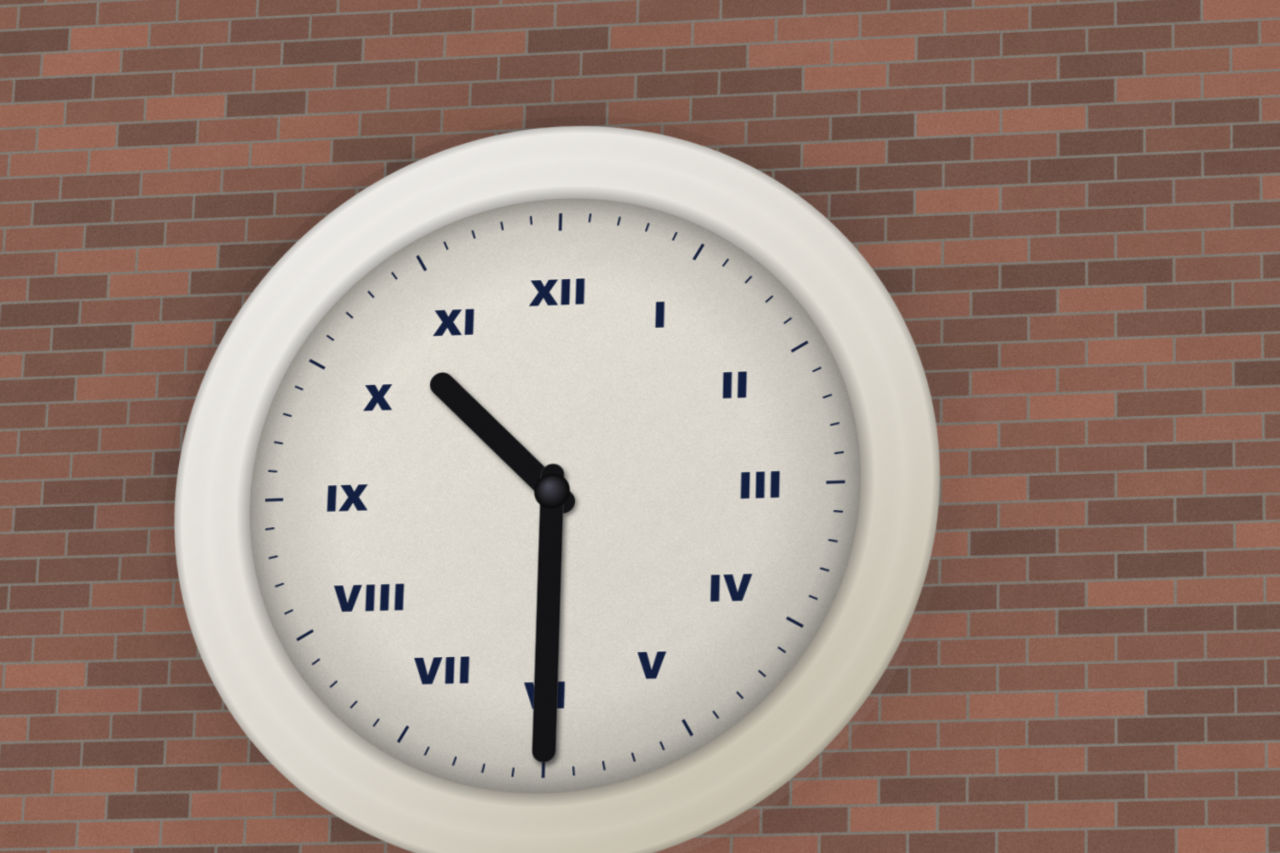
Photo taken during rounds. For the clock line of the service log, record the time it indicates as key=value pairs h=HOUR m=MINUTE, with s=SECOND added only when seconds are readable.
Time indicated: h=10 m=30
